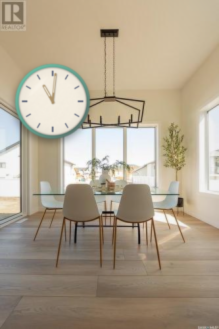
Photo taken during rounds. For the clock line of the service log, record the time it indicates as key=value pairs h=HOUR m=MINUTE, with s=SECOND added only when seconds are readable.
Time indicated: h=11 m=1
